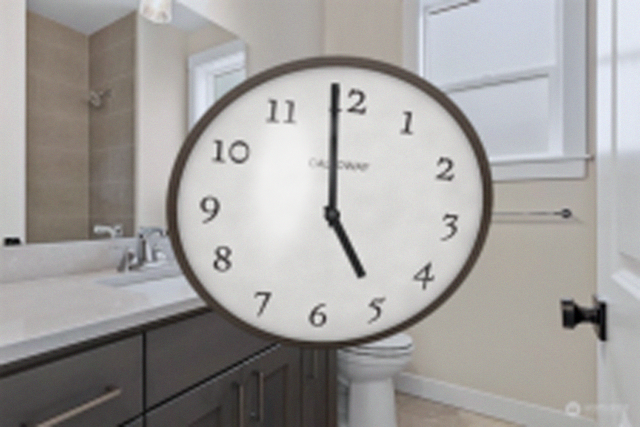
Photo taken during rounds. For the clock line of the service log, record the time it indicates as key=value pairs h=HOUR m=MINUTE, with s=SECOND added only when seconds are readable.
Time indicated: h=4 m=59
